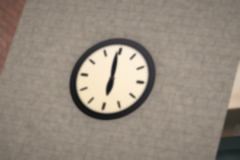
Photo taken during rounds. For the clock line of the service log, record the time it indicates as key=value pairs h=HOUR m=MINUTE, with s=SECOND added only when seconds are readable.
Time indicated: h=5 m=59
